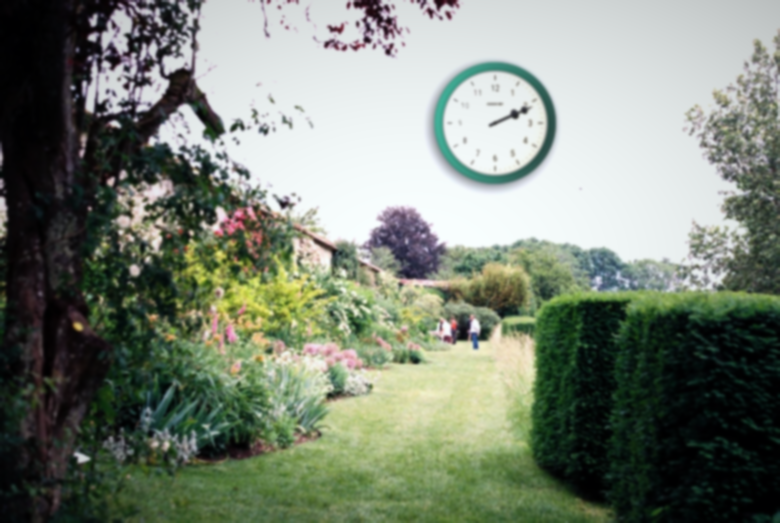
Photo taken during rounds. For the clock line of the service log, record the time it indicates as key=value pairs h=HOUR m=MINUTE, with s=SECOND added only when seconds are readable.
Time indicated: h=2 m=11
